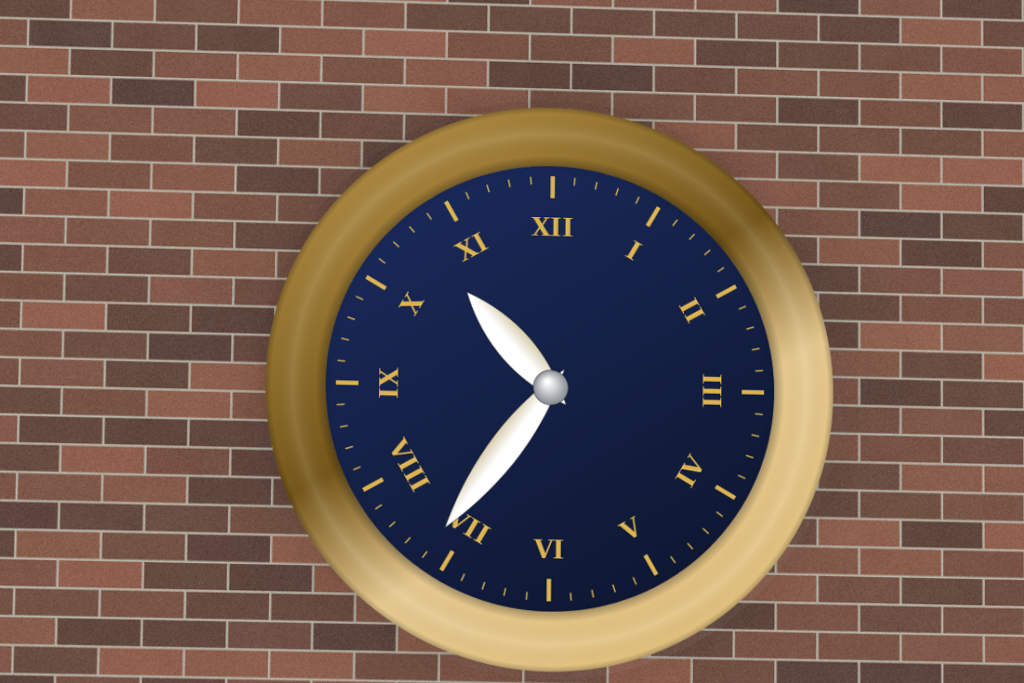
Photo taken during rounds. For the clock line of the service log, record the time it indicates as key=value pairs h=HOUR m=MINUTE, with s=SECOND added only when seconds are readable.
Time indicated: h=10 m=36
